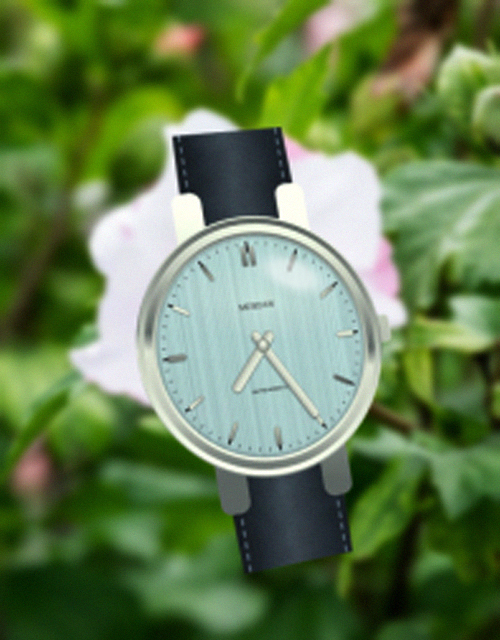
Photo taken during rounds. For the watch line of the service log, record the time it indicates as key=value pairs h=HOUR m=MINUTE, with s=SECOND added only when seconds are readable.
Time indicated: h=7 m=25
